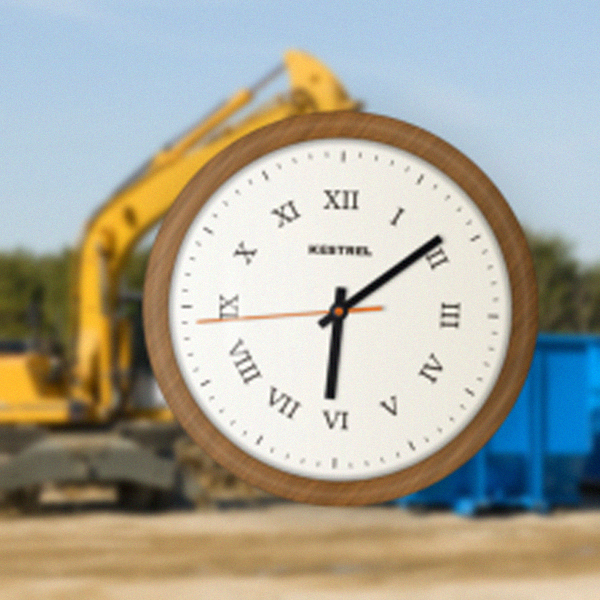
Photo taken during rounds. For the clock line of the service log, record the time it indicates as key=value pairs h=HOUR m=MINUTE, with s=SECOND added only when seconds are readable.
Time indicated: h=6 m=8 s=44
